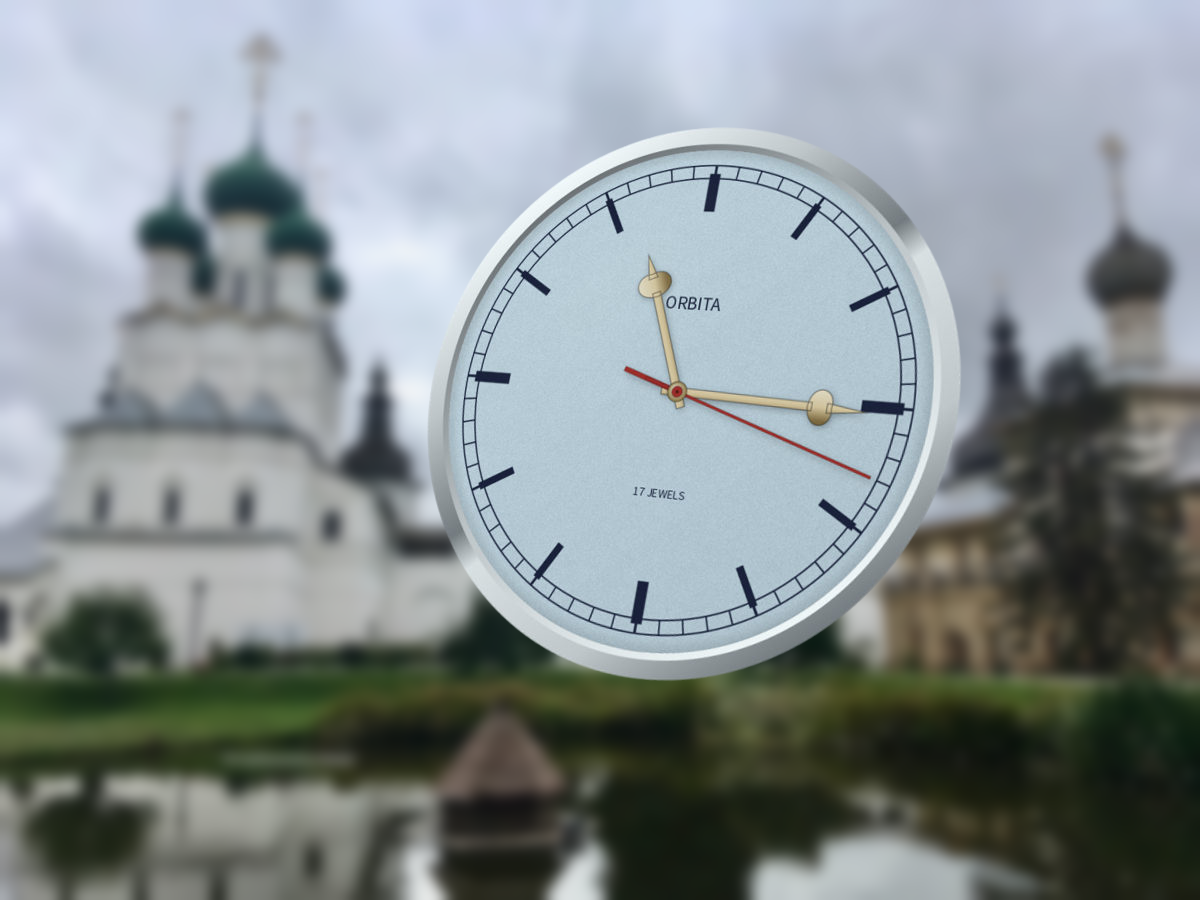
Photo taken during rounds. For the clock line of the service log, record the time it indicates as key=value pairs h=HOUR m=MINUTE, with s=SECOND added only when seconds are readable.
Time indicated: h=11 m=15 s=18
